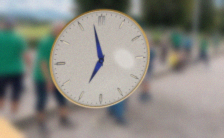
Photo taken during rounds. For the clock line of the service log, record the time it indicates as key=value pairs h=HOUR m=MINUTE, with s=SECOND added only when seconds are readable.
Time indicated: h=6 m=58
